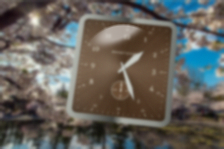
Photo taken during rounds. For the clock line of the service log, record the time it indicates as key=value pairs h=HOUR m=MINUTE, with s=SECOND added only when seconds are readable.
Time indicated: h=1 m=26
